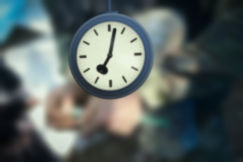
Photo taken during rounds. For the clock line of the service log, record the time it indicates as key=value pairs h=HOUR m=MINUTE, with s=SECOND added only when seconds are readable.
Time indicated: h=7 m=2
